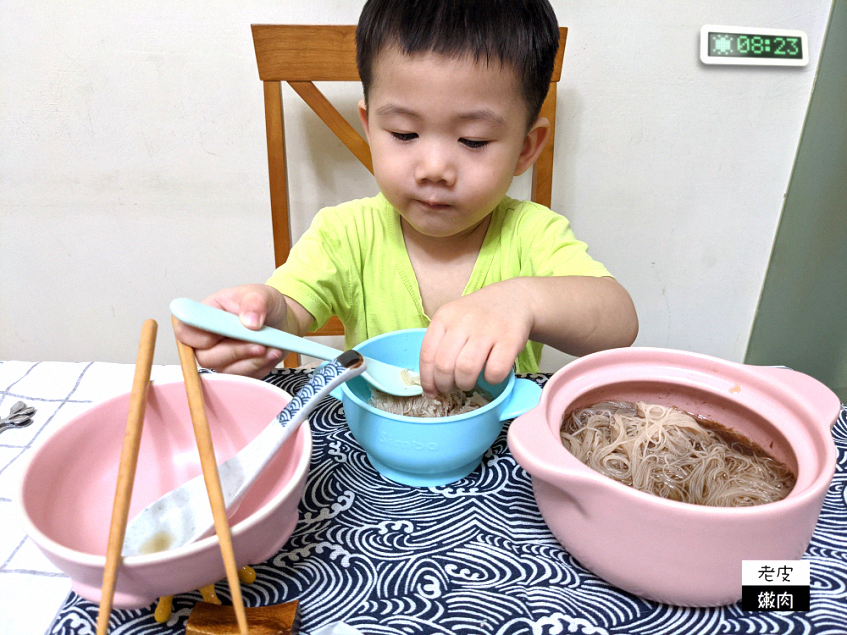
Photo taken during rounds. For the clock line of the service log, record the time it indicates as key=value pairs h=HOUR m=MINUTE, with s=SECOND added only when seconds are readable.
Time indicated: h=8 m=23
